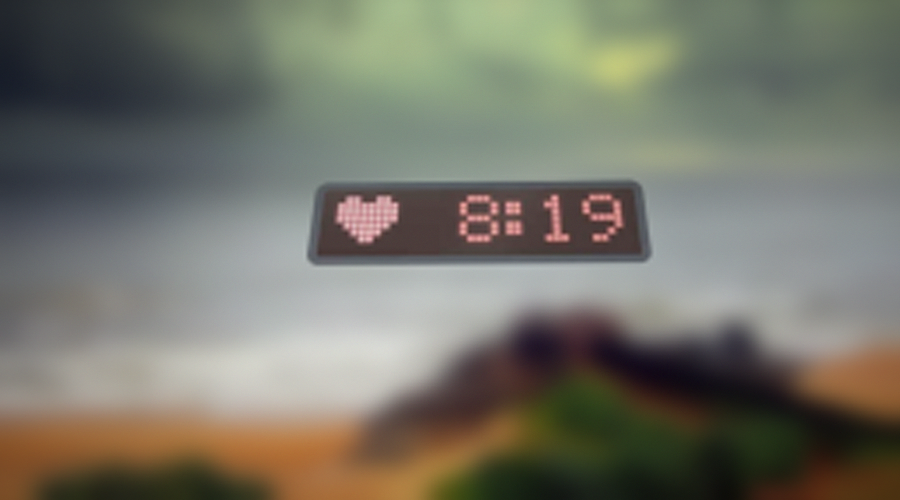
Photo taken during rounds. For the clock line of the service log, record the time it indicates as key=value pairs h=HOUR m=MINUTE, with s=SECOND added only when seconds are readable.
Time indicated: h=8 m=19
